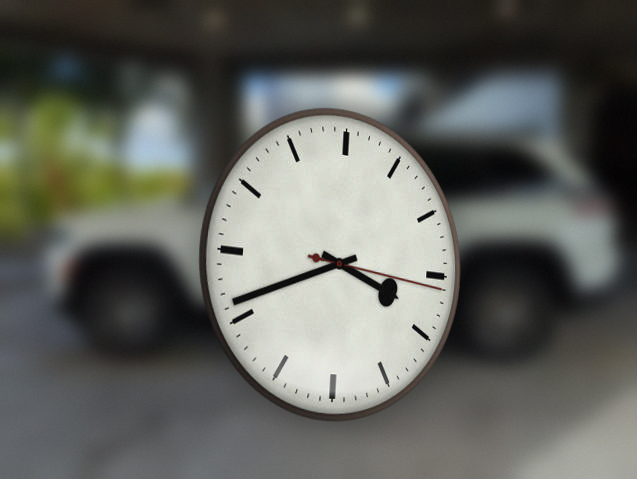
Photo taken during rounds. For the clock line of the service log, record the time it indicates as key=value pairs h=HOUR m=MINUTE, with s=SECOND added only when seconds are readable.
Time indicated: h=3 m=41 s=16
